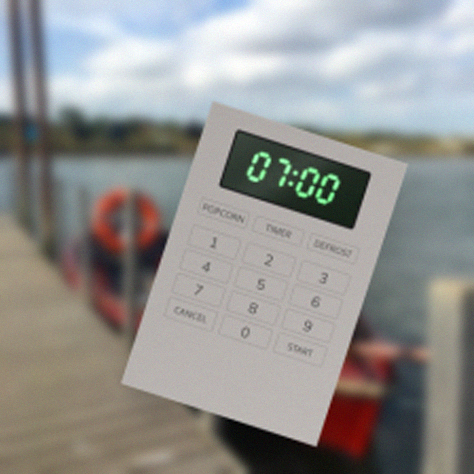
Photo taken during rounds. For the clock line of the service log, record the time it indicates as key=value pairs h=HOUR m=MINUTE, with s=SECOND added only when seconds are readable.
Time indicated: h=7 m=0
